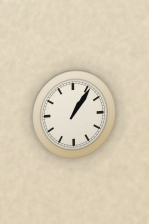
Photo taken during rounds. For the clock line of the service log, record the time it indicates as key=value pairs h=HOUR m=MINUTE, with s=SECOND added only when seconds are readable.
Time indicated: h=1 m=6
